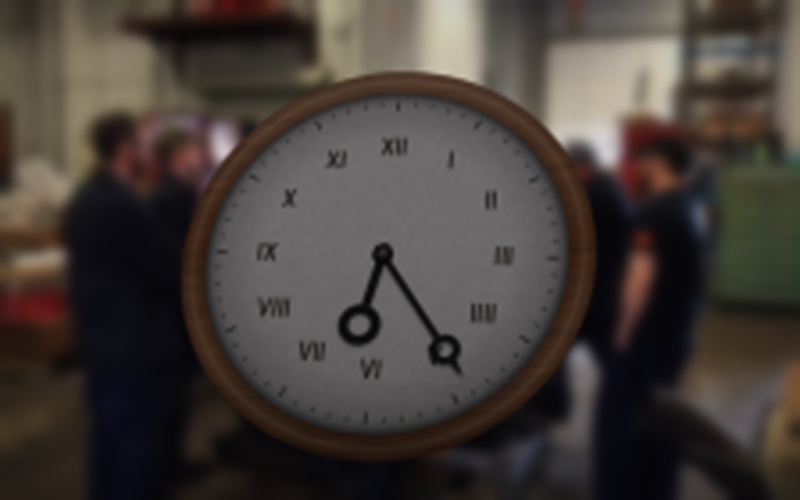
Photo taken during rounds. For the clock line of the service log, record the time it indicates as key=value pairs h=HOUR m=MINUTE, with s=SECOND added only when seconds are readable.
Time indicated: h=6 m=24
